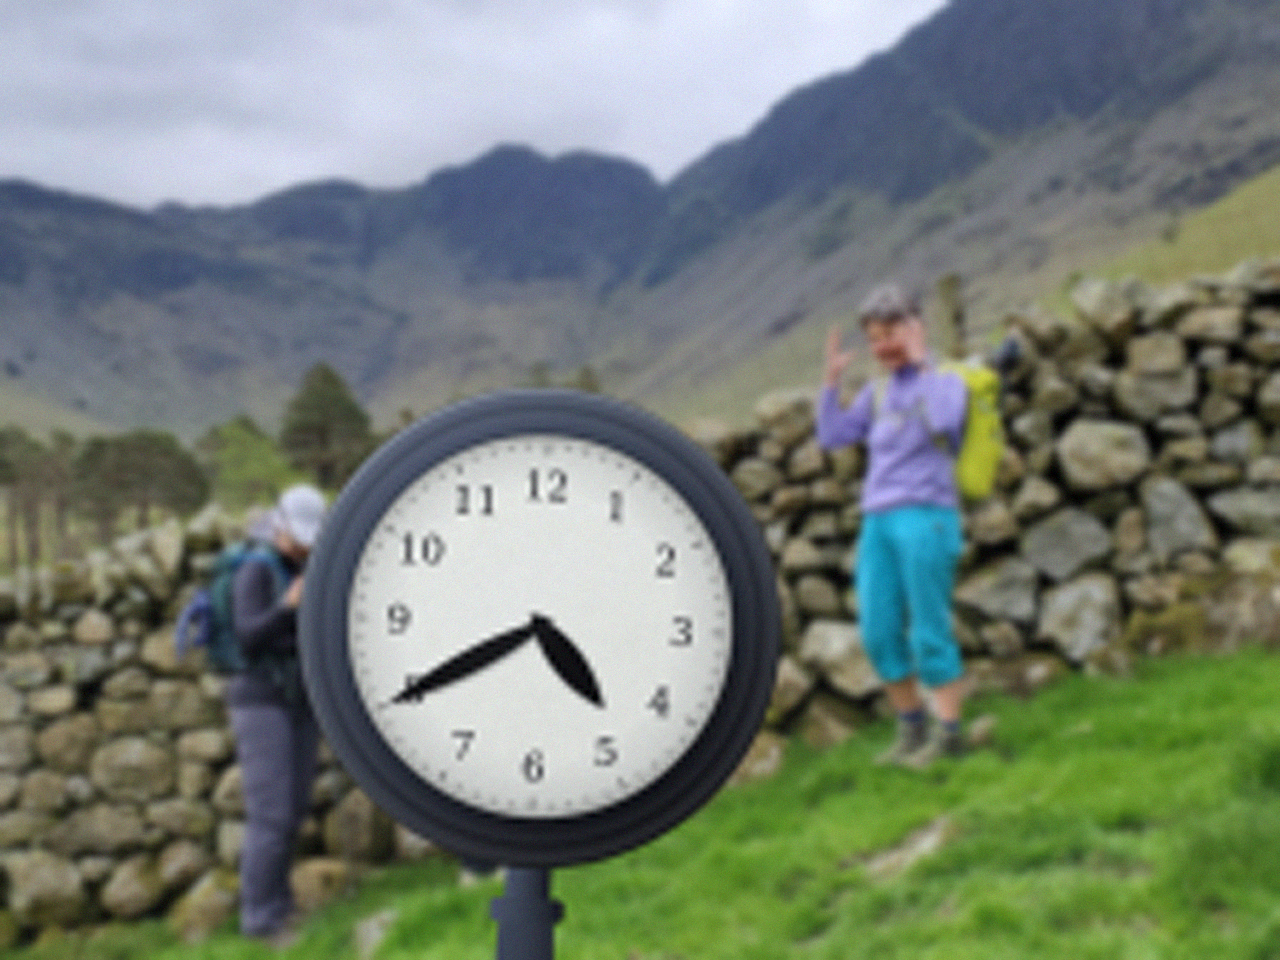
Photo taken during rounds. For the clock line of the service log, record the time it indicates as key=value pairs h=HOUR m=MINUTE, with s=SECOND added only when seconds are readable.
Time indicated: h=4 m=40
